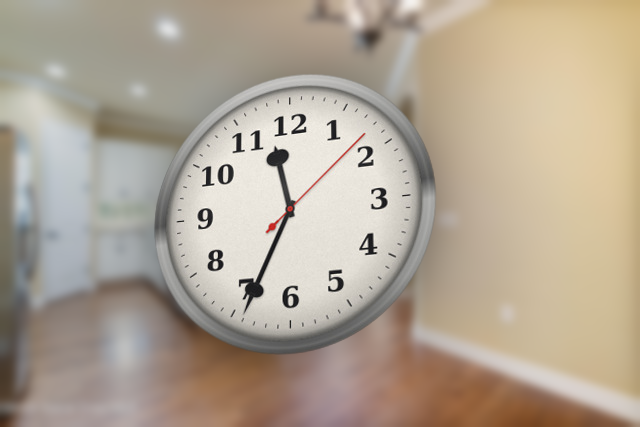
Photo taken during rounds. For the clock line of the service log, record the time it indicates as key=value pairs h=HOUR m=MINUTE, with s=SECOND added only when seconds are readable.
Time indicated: h=11 m=34 s=8
